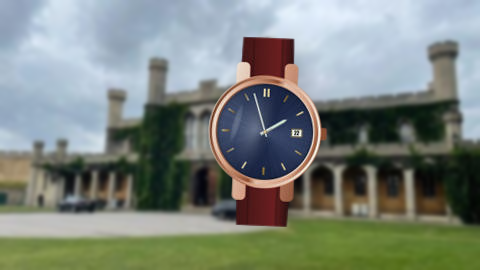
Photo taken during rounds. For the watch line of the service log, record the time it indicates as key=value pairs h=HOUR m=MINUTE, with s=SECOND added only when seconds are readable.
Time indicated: h=1 m=57
